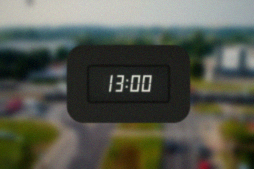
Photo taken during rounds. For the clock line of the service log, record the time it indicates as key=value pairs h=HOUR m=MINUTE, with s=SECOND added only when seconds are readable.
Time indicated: h=13 m=0
